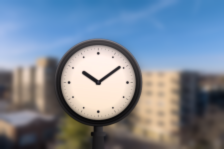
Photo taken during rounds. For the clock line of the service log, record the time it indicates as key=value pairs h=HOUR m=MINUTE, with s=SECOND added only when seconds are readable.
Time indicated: h=10 m=9
